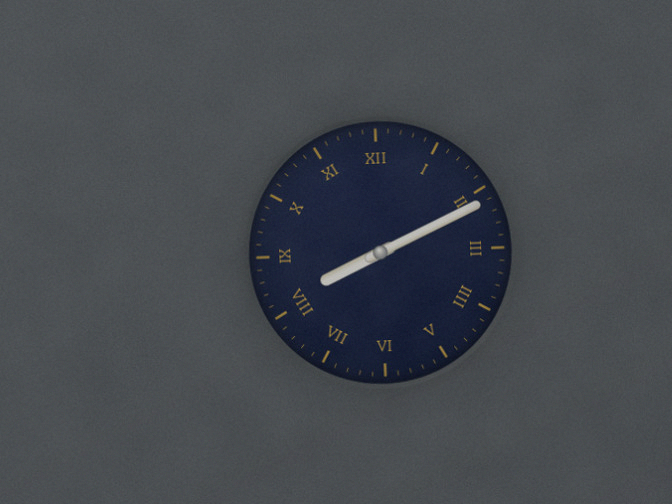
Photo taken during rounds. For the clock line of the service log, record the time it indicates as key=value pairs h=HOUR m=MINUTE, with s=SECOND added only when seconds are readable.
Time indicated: h=8 m=11
